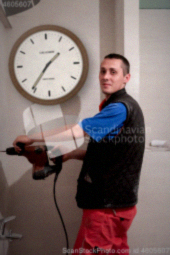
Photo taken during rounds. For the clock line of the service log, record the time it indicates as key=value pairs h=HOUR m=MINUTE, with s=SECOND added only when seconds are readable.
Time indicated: h=1 m=36
